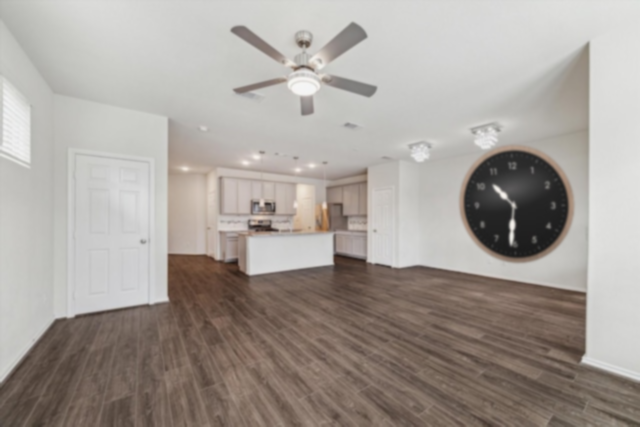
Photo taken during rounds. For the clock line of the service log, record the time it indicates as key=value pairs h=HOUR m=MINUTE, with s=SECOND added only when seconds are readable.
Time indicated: h=10 m=31
